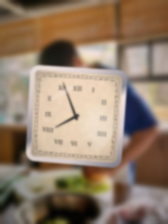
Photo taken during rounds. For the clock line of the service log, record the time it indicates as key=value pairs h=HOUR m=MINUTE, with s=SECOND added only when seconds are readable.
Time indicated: h=7 m=56
